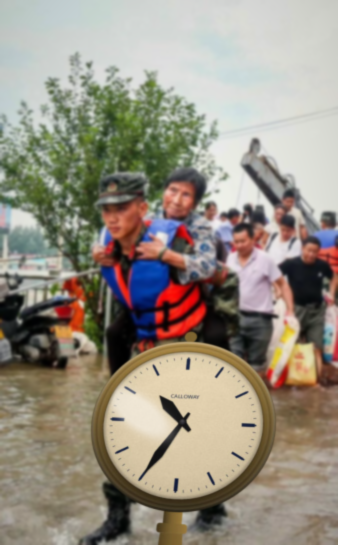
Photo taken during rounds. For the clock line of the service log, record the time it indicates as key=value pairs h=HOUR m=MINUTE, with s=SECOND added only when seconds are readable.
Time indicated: h=10 m=35
